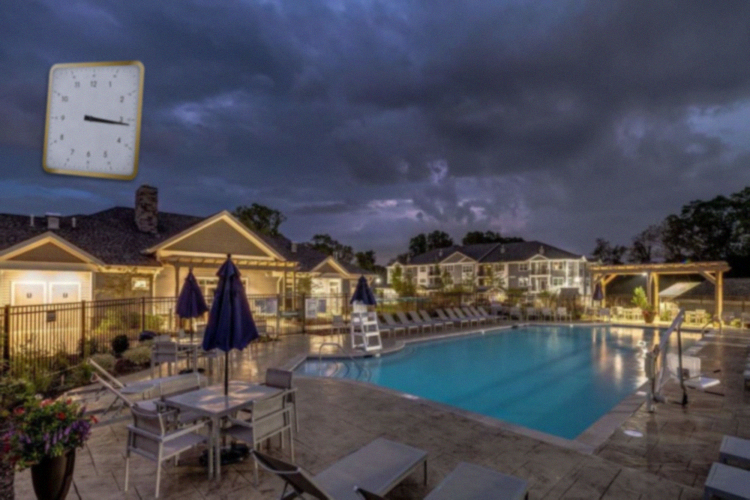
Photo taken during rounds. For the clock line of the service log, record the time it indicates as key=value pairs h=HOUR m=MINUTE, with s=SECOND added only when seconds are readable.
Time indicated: h=3 m=16
